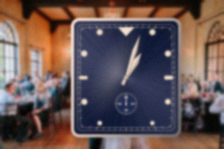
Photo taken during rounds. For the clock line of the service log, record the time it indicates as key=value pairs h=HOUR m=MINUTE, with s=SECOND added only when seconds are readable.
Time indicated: h=1 m=3
